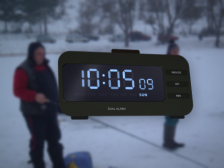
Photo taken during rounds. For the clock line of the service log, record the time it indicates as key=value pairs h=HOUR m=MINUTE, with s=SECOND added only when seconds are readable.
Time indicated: h=10 m=5 s=9
